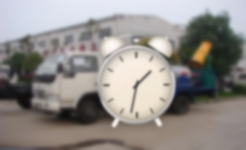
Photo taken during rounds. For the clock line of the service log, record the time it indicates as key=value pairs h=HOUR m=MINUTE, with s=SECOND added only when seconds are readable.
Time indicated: h=1 m=32
